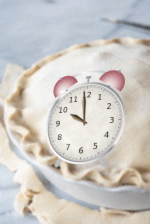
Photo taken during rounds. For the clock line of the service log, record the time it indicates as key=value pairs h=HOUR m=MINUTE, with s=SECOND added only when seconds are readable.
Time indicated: h=9 m=59
